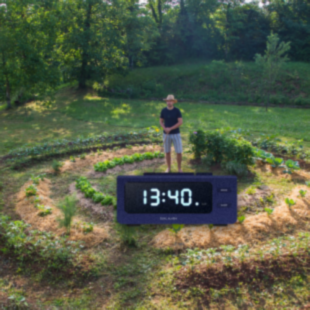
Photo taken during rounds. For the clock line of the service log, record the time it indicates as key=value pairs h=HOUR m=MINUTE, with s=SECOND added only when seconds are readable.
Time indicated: h=13 m=40
